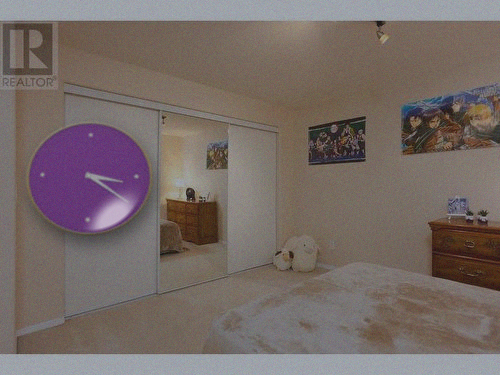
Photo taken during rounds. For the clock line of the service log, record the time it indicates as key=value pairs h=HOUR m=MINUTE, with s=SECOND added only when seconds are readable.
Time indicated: h=3 m=21
